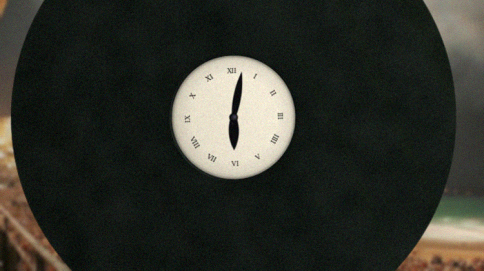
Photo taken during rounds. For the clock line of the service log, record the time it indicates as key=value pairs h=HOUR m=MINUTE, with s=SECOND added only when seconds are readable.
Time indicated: h=6 m=2
